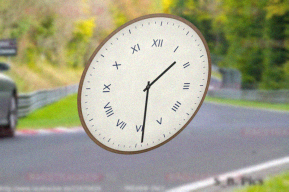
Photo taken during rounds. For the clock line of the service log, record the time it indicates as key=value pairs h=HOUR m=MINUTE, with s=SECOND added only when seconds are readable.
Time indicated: h=1 m=29
